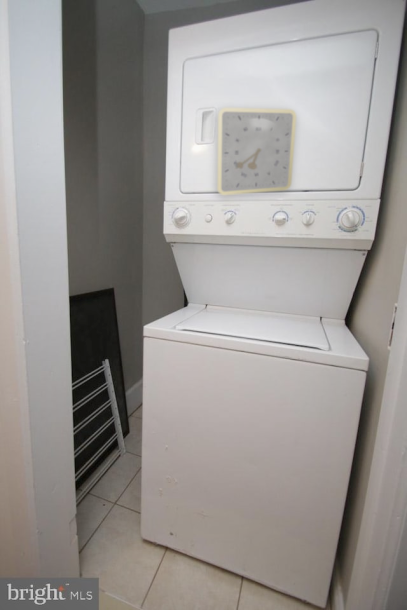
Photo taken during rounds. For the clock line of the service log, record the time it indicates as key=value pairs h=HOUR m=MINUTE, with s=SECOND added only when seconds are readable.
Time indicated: h=6 m=39
